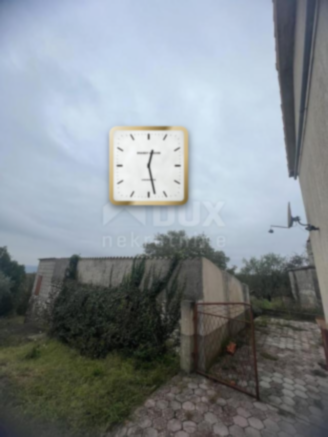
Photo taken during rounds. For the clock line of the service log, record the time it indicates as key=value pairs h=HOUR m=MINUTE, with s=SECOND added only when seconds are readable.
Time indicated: h=12 m=28
